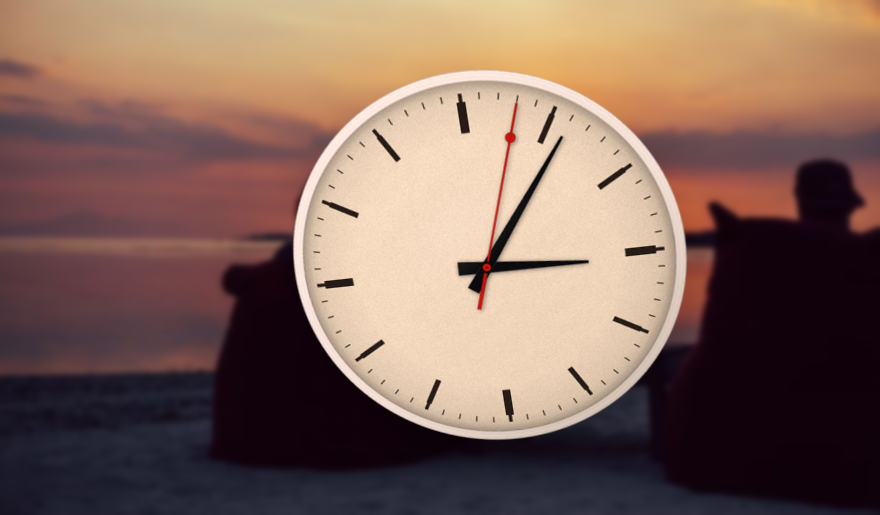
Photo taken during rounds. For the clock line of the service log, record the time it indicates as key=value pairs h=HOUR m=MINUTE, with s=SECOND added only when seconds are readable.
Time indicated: h=3 m=6 s=3
